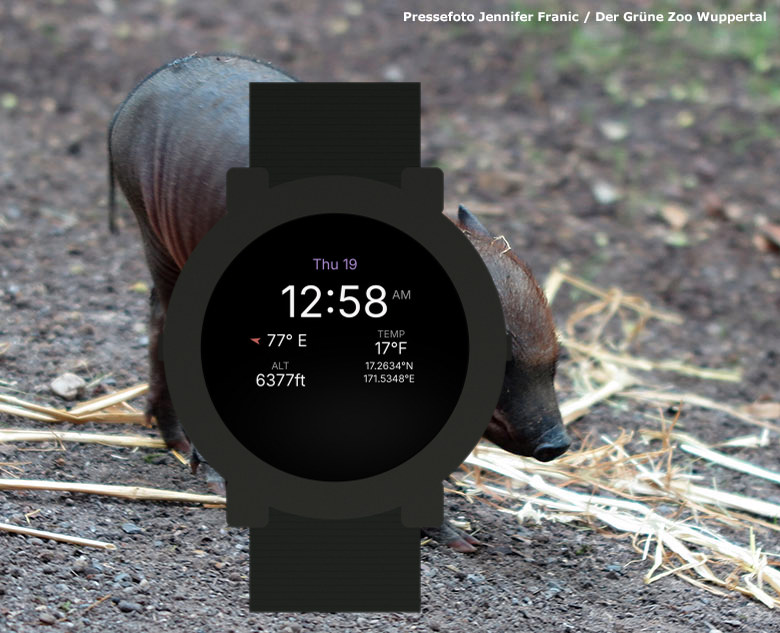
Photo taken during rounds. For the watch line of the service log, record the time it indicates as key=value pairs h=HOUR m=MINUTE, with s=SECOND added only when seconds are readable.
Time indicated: h=12 m=58
